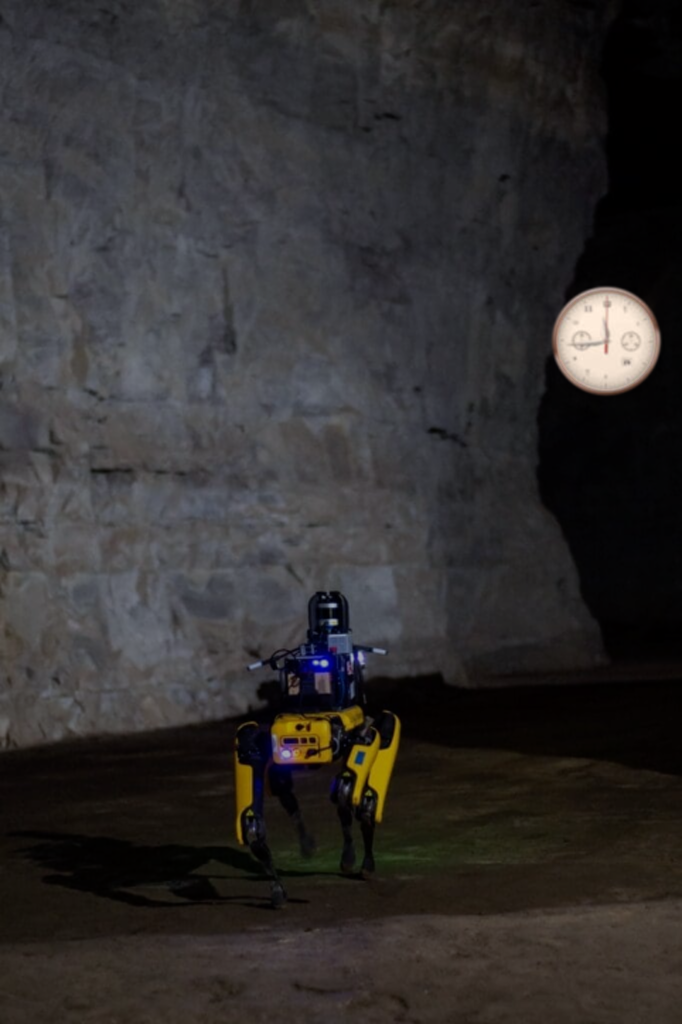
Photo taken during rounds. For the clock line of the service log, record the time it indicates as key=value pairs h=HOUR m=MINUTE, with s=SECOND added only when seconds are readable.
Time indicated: h=11 m=44
